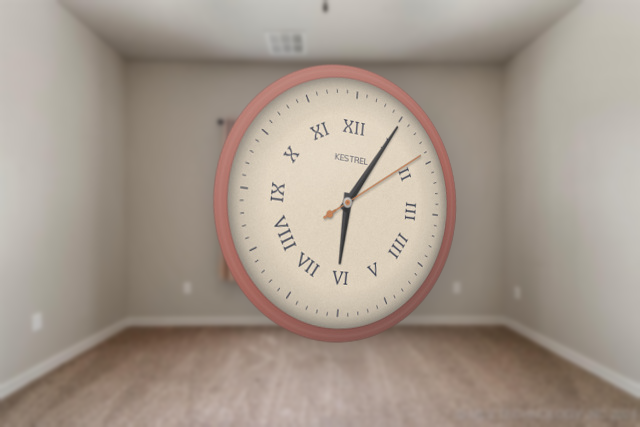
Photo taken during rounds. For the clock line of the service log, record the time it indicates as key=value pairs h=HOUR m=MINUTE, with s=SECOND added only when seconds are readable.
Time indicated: h=6 m=5 s=9
